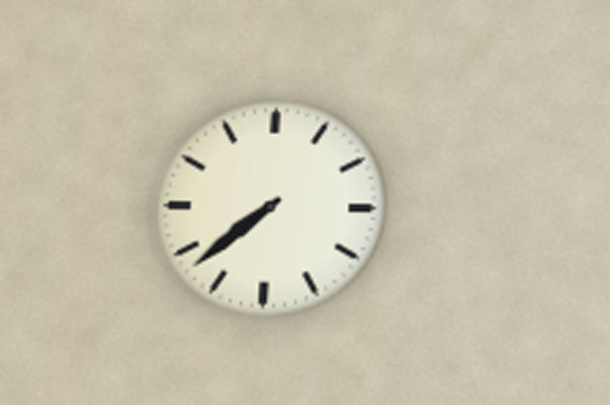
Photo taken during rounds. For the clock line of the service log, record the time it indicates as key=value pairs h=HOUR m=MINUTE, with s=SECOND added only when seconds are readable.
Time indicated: h=7 m=38
